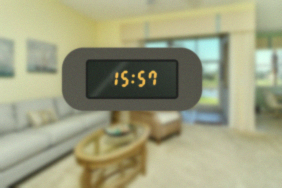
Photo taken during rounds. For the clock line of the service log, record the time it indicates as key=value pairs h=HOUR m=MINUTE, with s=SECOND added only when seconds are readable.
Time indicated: h=15 m=57
